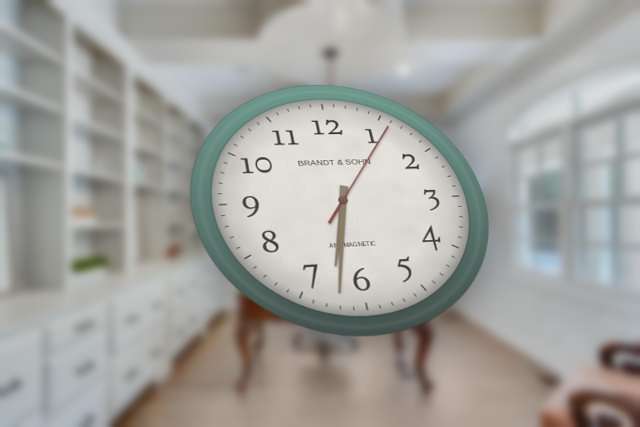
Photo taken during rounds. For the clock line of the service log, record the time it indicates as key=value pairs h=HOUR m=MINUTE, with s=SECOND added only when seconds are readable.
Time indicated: h=6 m=32 s=6
